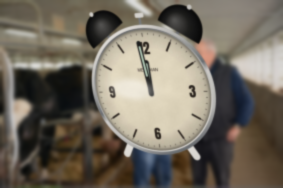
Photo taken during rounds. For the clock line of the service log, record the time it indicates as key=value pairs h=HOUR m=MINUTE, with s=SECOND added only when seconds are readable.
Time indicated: h=11 m=59
